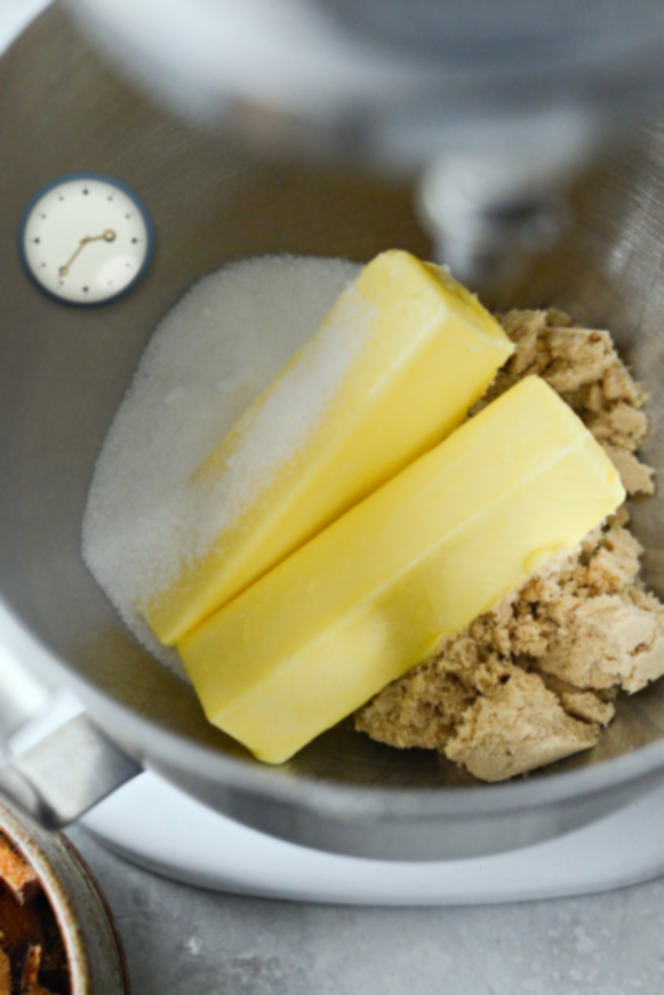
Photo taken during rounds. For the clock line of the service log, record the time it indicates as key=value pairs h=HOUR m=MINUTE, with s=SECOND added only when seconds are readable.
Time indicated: h=2 m=36
